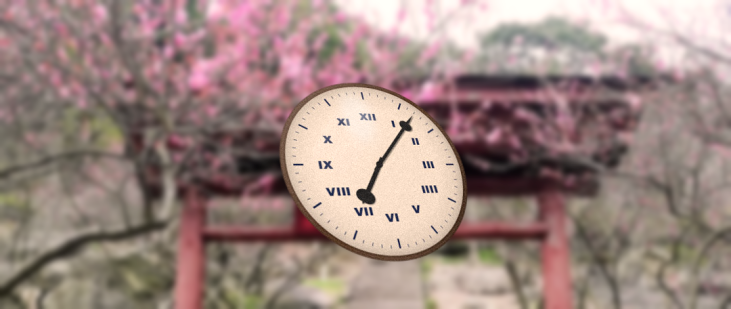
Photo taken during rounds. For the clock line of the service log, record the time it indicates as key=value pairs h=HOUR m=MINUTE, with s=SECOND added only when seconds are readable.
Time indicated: h=7 m=7
